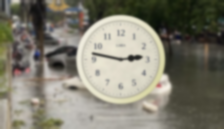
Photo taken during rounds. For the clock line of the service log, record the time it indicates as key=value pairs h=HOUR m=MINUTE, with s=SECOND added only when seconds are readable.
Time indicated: h=2 m=47
